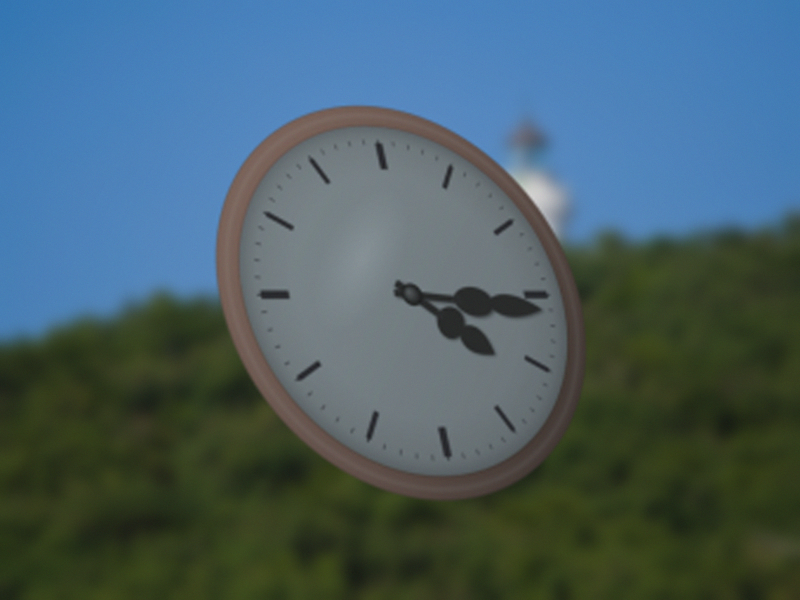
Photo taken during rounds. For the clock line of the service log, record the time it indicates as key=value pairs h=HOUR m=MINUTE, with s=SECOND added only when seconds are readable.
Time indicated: h=4 m=16
